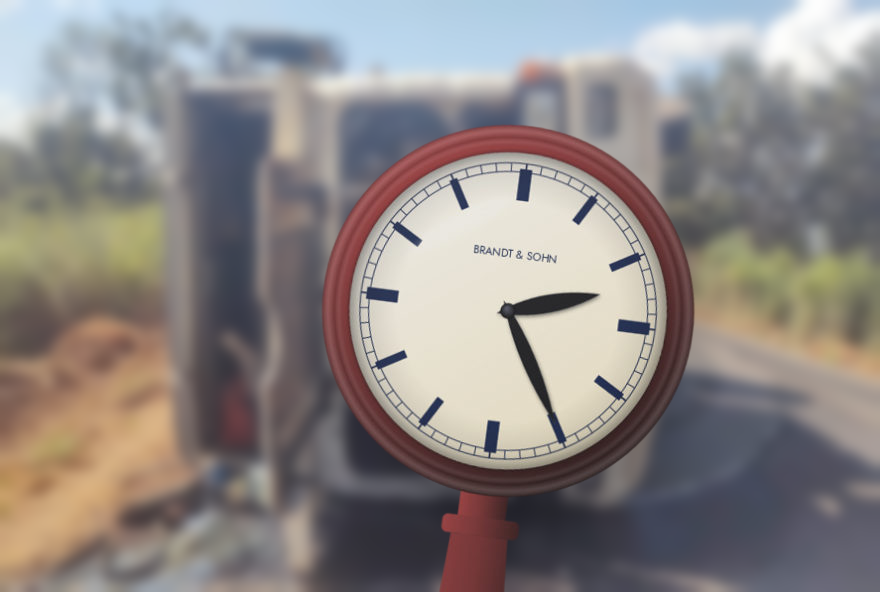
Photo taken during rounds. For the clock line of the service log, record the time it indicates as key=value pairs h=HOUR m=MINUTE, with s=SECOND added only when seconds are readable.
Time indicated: h=2 m=25
